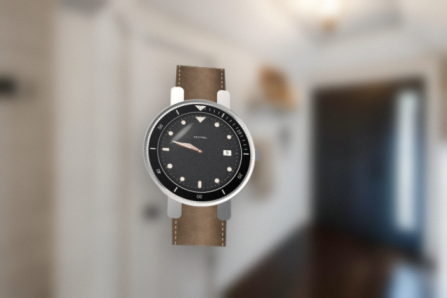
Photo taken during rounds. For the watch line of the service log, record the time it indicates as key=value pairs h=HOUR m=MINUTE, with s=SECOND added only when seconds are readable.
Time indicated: h=9 m=48
